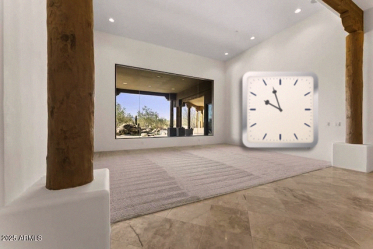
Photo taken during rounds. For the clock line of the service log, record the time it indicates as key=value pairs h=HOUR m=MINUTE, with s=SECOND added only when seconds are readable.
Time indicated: h=9 m=57
